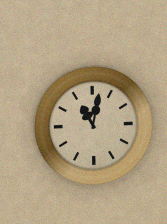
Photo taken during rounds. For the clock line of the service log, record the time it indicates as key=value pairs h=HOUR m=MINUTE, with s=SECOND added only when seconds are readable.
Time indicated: h=11 m=2
